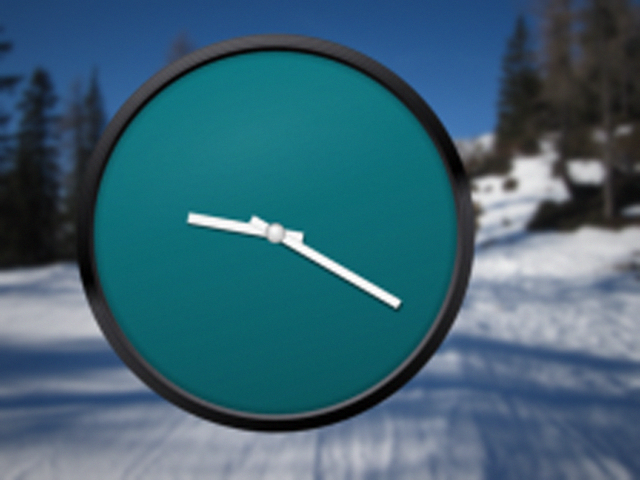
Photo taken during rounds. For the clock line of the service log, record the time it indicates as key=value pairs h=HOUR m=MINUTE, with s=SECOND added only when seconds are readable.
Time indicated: h=9 m=20
